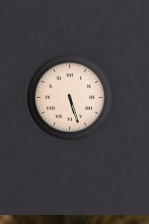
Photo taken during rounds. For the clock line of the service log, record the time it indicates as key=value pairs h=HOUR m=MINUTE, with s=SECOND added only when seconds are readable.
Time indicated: h=5 m=27
